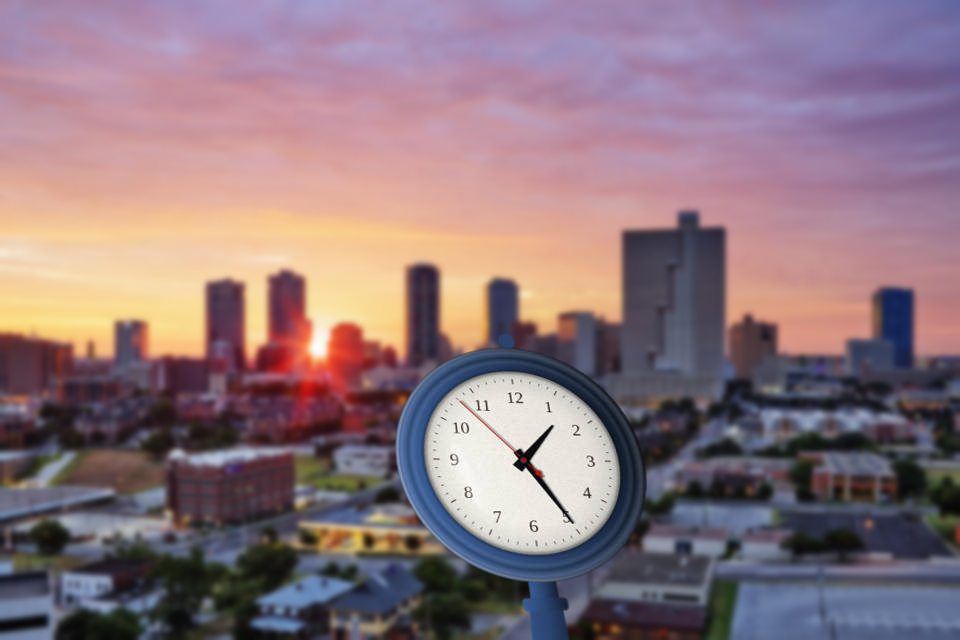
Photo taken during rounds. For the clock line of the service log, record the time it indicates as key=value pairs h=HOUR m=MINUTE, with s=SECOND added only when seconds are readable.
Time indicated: h=1 m=24 s=53
